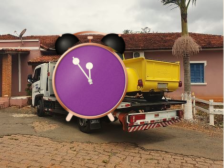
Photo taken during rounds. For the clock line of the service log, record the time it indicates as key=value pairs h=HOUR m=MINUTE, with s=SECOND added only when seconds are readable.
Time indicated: h=11 m=54
